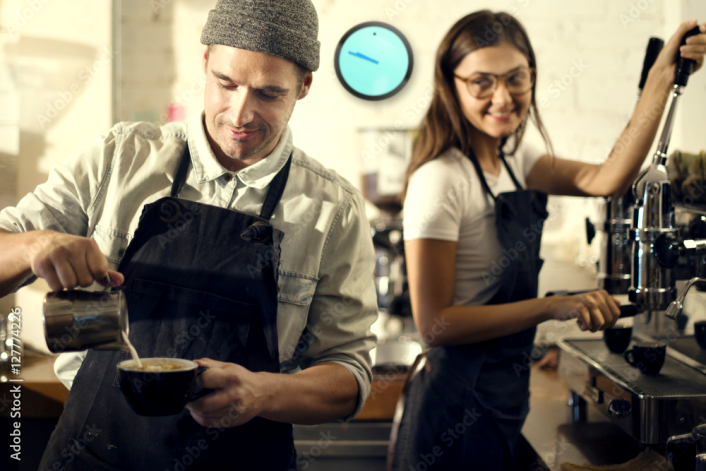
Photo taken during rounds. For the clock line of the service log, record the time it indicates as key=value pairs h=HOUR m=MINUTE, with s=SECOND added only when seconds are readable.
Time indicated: h=9 m=48
